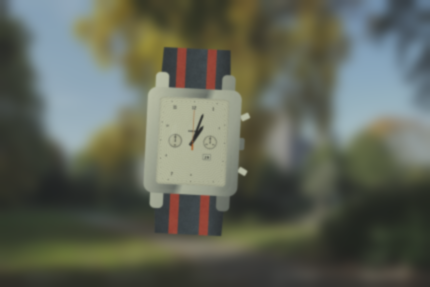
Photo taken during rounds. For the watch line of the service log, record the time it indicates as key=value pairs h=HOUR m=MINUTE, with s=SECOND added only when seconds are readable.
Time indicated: h=1 m=3
